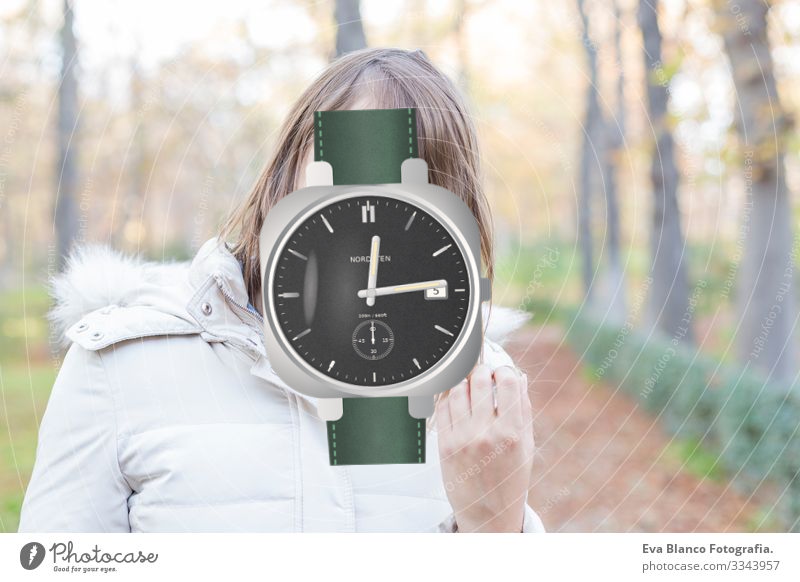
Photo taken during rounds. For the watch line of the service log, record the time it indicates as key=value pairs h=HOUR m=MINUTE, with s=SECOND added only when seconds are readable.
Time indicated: h=12 m=14
